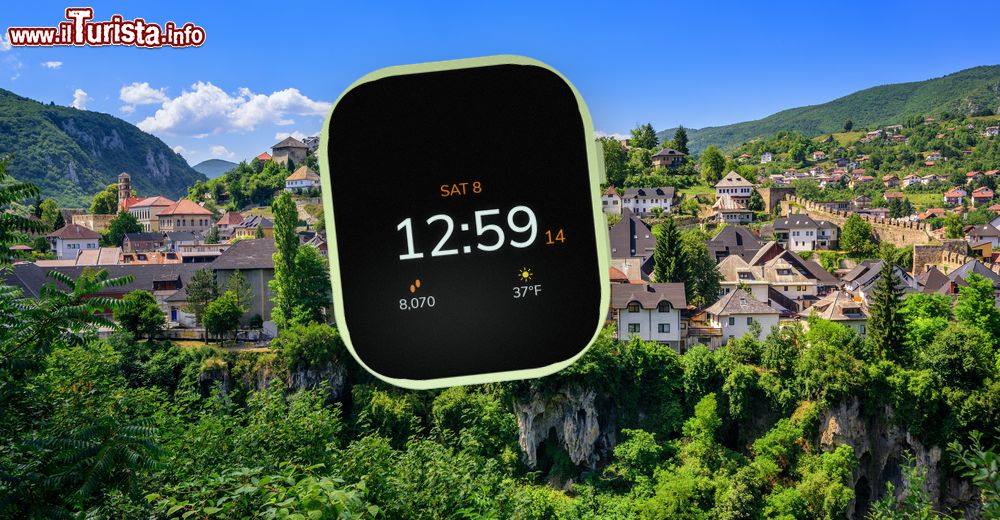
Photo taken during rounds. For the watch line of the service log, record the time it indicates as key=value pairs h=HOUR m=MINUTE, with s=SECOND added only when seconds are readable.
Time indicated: h=12 m=59 s=14
